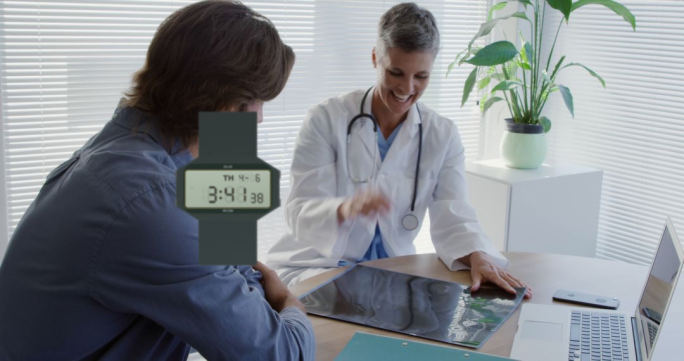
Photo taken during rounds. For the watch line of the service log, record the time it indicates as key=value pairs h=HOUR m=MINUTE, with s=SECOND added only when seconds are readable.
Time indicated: h=3 m=41 s=38
